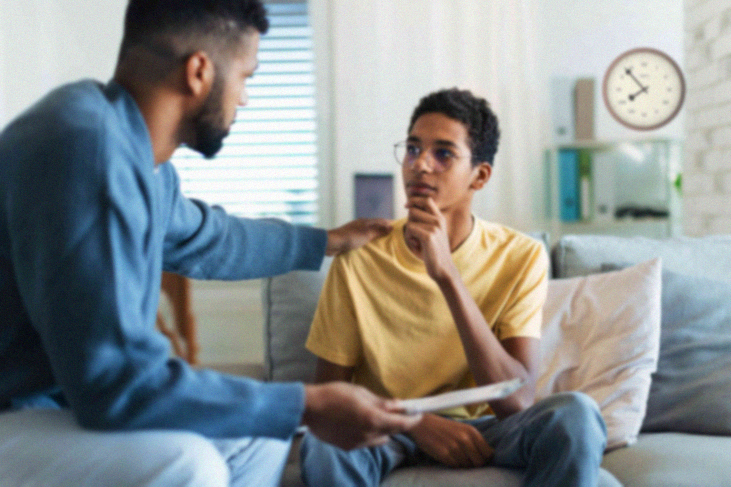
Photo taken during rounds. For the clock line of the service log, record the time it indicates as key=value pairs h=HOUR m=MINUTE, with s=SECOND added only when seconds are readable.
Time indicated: h=7 m=53
